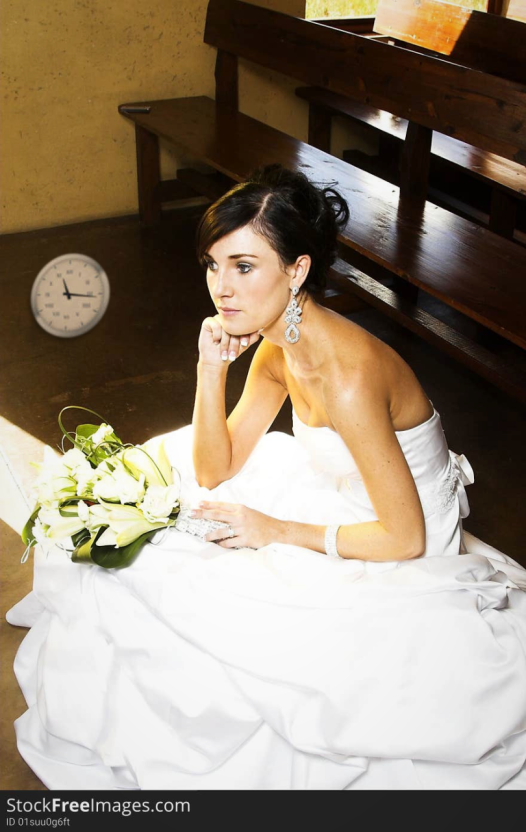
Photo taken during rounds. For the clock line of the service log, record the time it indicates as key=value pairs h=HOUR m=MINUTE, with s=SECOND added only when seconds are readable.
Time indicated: h=11 m=16
